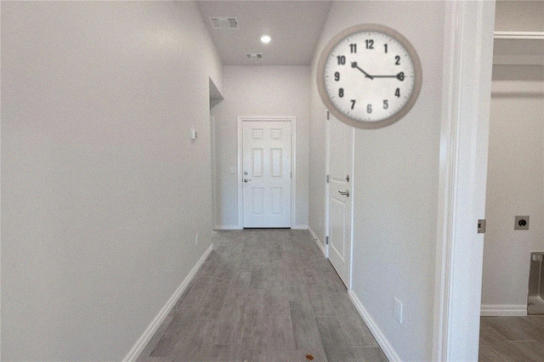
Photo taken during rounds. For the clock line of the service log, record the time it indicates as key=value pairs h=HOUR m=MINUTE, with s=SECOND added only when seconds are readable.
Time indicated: h=10 m=15
